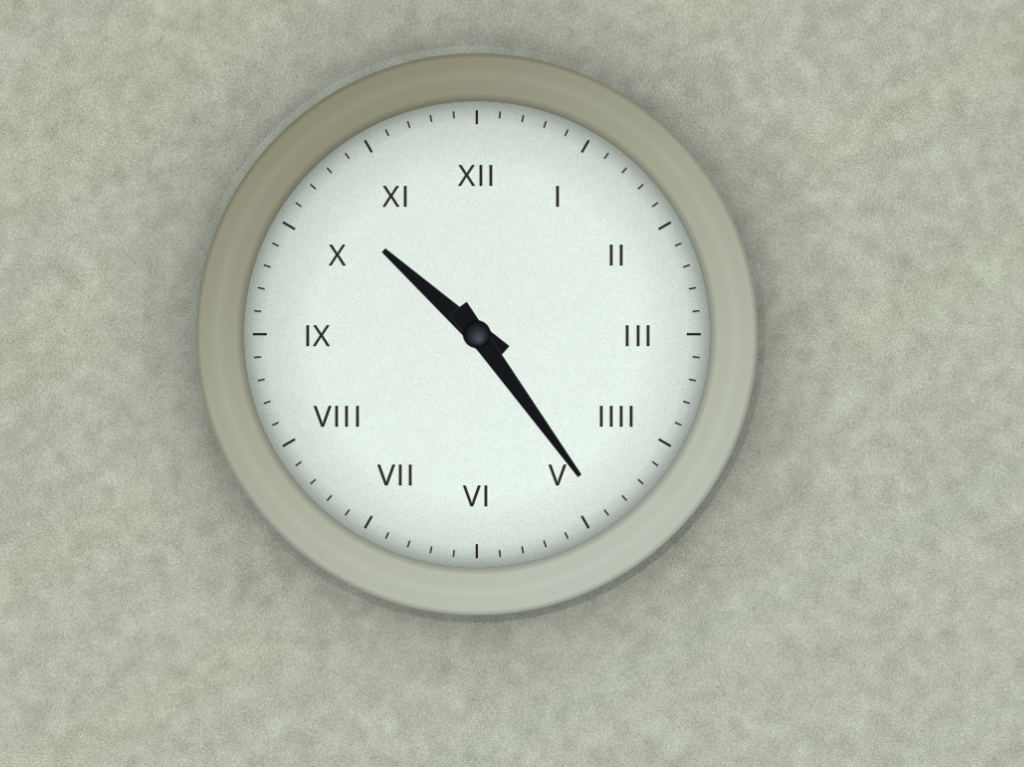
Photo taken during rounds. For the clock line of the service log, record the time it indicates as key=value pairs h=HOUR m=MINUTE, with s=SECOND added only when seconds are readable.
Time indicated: h=10 m=24
